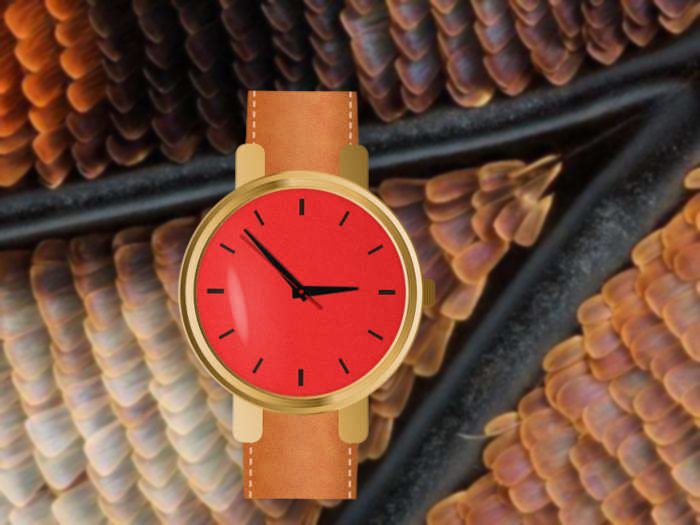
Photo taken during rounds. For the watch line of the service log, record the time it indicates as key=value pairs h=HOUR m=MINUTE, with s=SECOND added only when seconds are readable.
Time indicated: h=2 m=52 s=52
